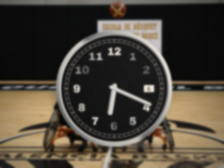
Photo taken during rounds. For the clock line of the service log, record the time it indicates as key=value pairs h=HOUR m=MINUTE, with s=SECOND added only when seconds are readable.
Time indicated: h=6 m=19
